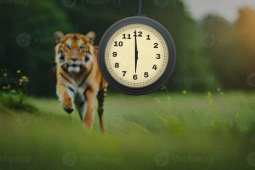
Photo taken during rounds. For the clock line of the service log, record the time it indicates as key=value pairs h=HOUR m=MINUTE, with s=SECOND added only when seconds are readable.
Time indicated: h=5 m=59
